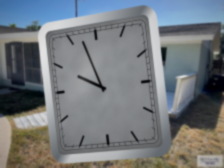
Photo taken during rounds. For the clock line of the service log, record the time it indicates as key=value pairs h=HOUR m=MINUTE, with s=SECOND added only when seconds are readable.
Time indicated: h=9 m=57
